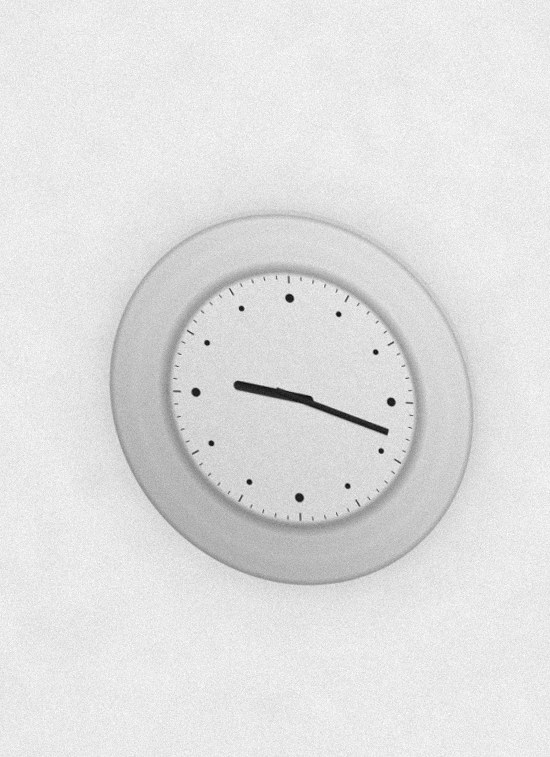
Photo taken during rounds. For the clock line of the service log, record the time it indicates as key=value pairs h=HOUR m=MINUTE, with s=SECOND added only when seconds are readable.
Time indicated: h=9 m=18
